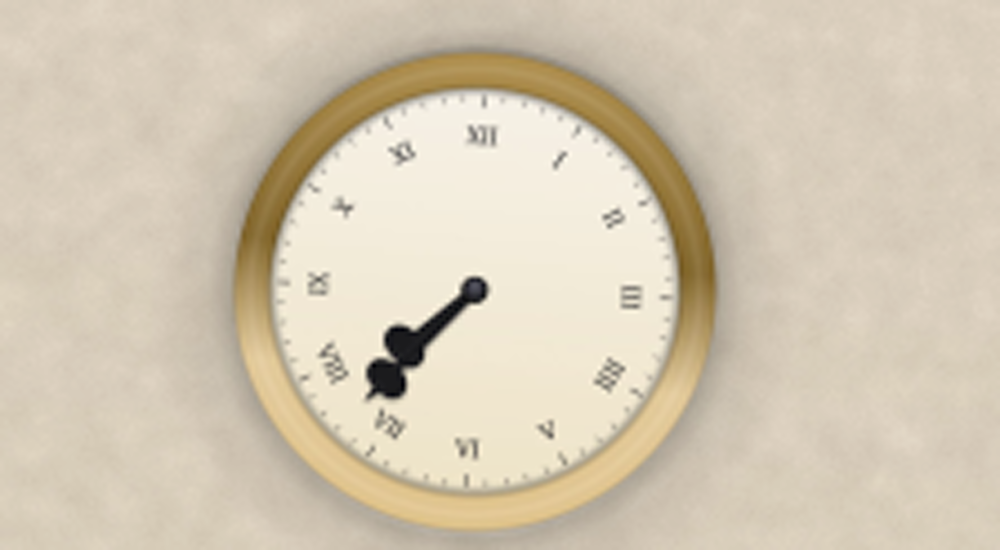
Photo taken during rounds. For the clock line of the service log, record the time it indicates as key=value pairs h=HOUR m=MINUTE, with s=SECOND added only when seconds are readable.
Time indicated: h=7 m=37
